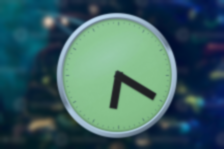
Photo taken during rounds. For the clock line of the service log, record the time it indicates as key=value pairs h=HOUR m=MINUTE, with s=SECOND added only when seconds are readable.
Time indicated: h=6 m=20
